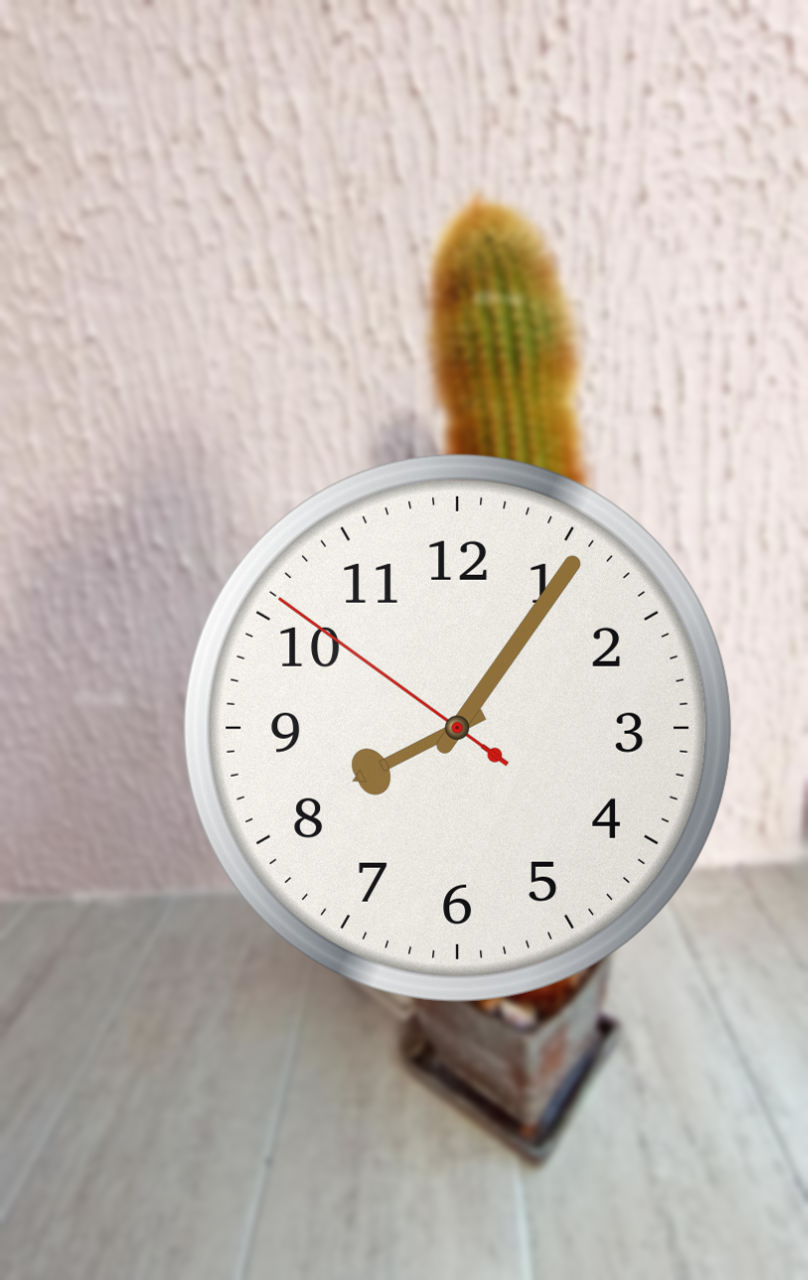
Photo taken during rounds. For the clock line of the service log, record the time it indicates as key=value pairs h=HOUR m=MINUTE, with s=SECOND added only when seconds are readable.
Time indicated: h=8 m=5 s=51
